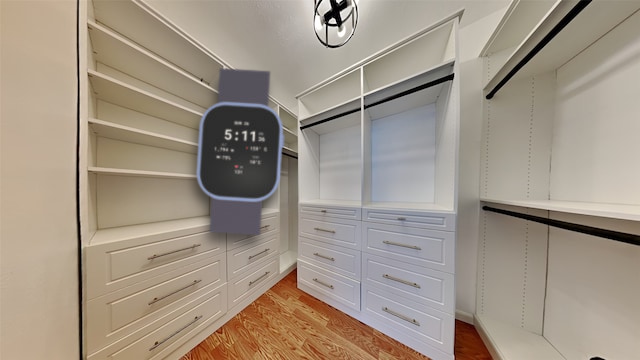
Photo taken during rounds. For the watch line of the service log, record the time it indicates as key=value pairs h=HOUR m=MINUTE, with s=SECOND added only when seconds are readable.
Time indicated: h=5 m=11
